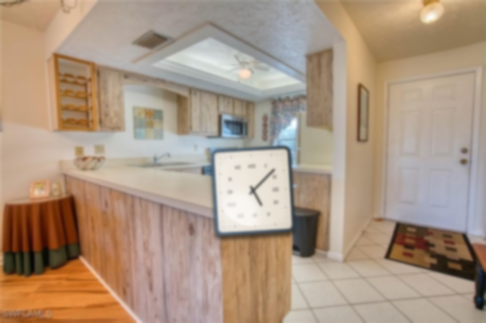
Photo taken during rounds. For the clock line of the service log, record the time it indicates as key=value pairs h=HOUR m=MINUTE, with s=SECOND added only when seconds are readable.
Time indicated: h=5 m=8
